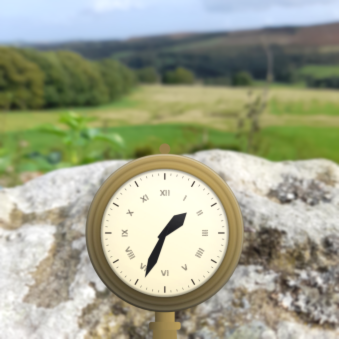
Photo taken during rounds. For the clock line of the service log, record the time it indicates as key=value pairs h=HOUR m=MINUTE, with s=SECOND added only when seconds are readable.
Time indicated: h=1 m=34
